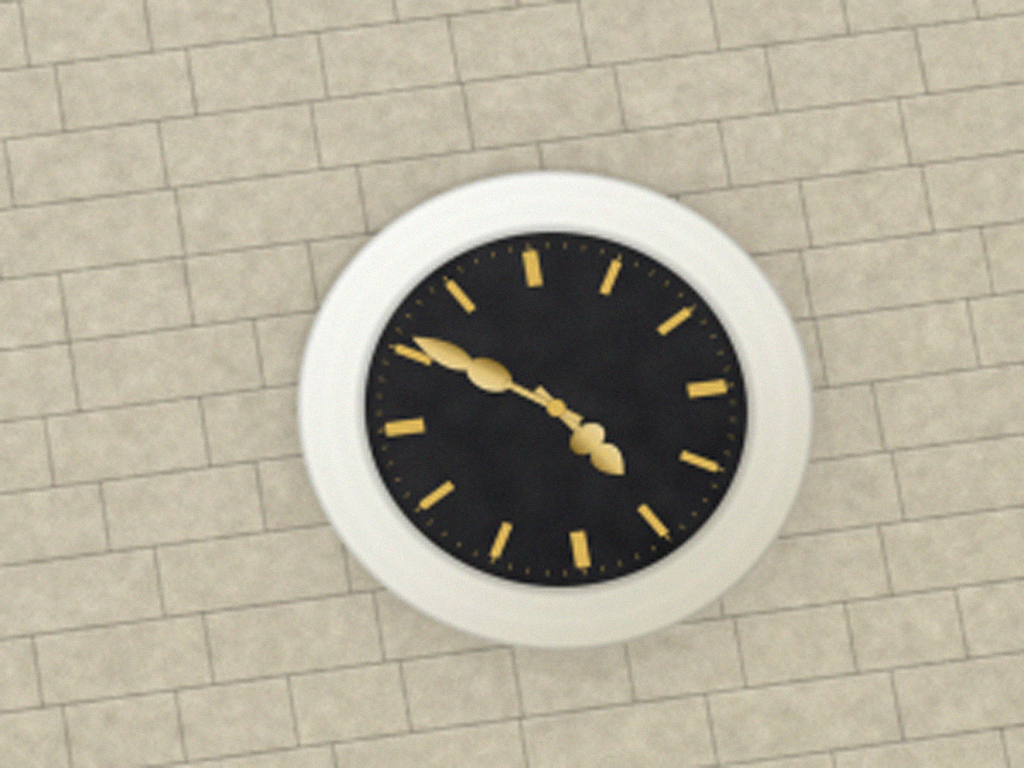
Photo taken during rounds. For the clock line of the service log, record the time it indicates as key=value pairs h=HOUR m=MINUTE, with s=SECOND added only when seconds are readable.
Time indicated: h=4 m=51
